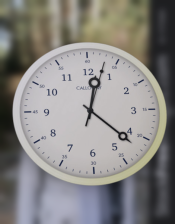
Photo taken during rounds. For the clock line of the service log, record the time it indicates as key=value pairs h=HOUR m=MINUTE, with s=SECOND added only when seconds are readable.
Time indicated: h=12 m=22 s=3
